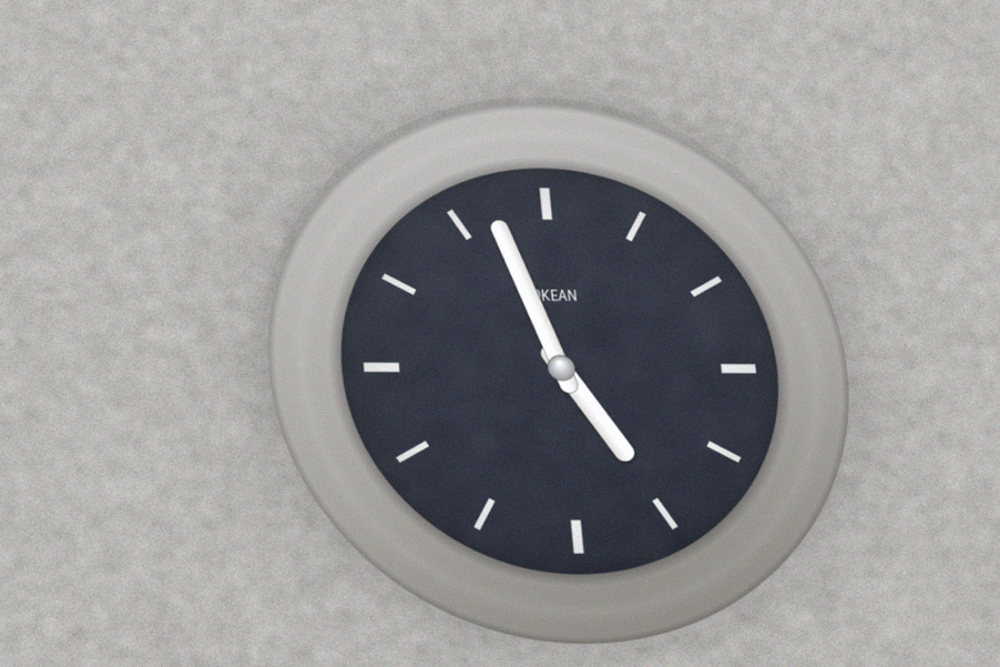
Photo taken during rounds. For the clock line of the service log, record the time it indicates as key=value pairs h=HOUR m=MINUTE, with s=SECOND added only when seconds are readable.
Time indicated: h=4 m=57
